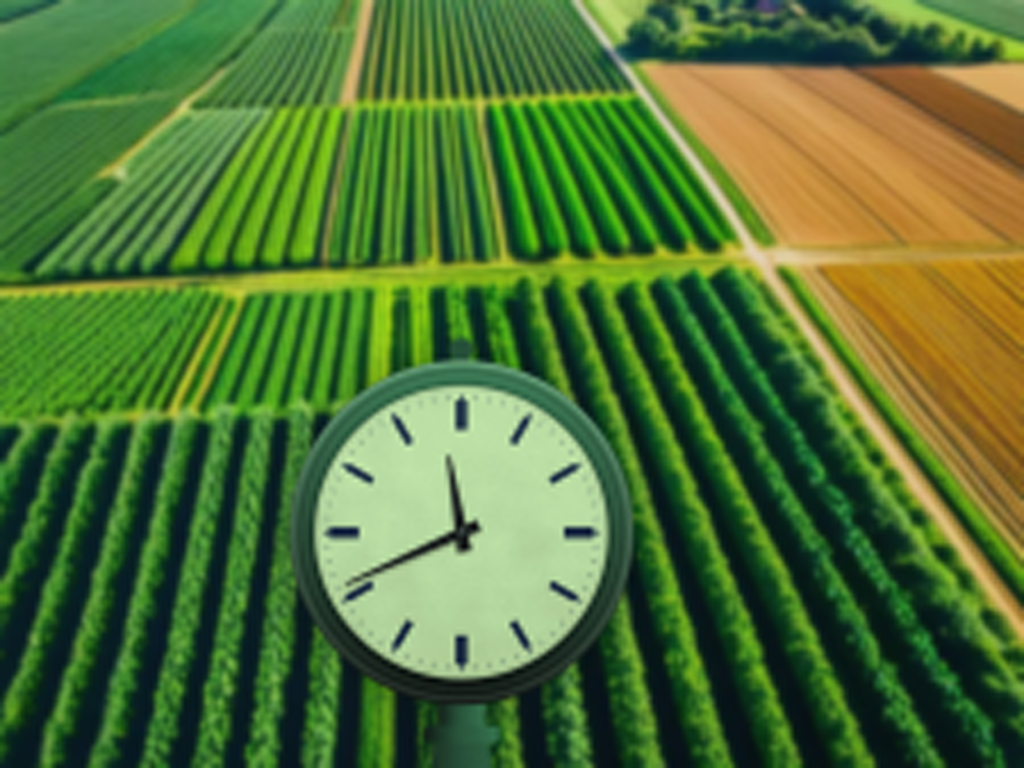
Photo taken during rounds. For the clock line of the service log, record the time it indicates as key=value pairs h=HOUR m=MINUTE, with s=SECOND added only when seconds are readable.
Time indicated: h=11 m=41
